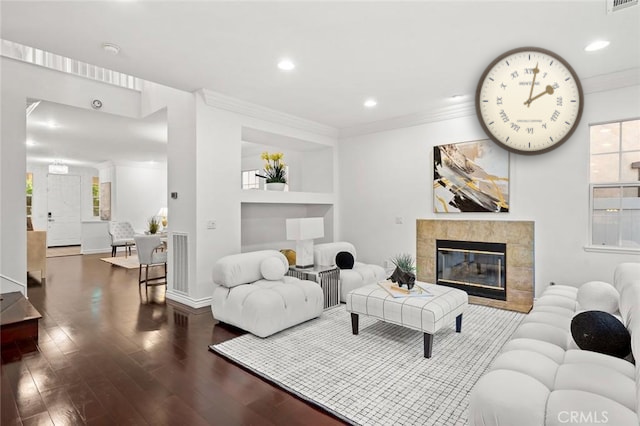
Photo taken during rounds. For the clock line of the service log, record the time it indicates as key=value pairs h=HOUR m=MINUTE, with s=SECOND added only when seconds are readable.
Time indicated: h=2 m=2
